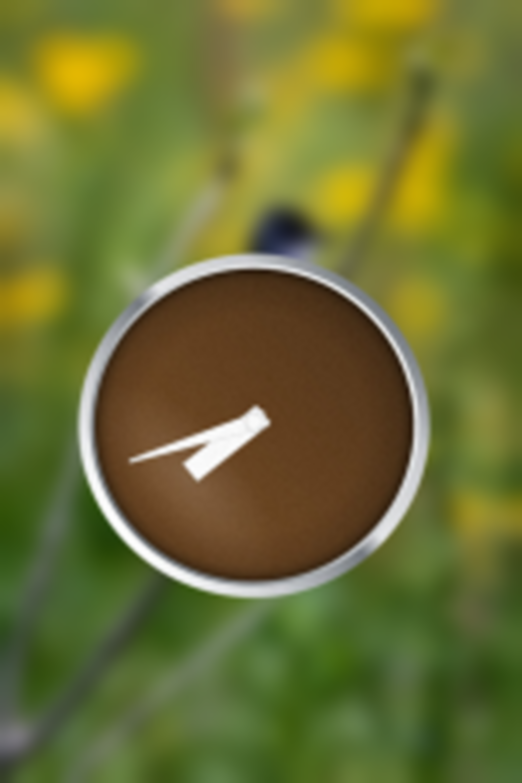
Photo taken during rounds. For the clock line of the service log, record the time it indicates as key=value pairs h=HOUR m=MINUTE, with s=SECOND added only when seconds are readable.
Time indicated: h=7 m=42
